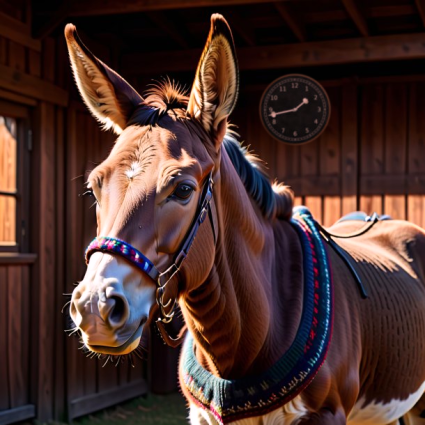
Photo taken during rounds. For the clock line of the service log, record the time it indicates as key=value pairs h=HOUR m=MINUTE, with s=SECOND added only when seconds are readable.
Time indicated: h=1 m=43
